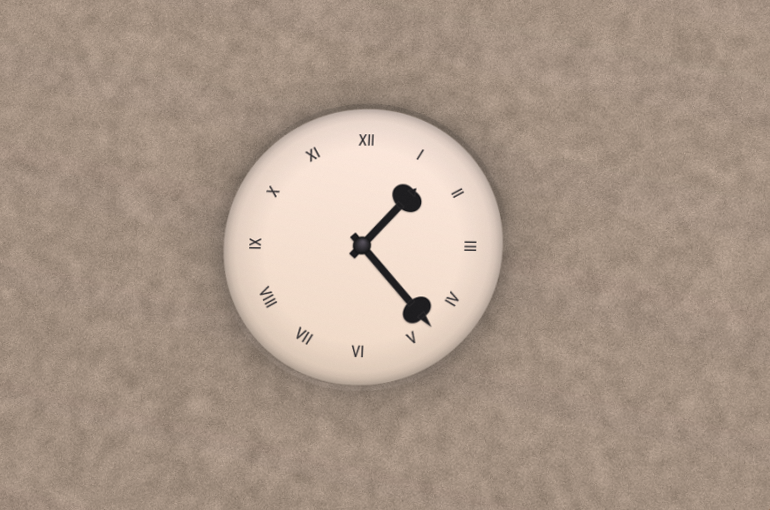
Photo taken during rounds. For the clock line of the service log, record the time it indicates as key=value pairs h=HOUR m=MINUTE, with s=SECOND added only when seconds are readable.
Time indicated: h=1 m=23
